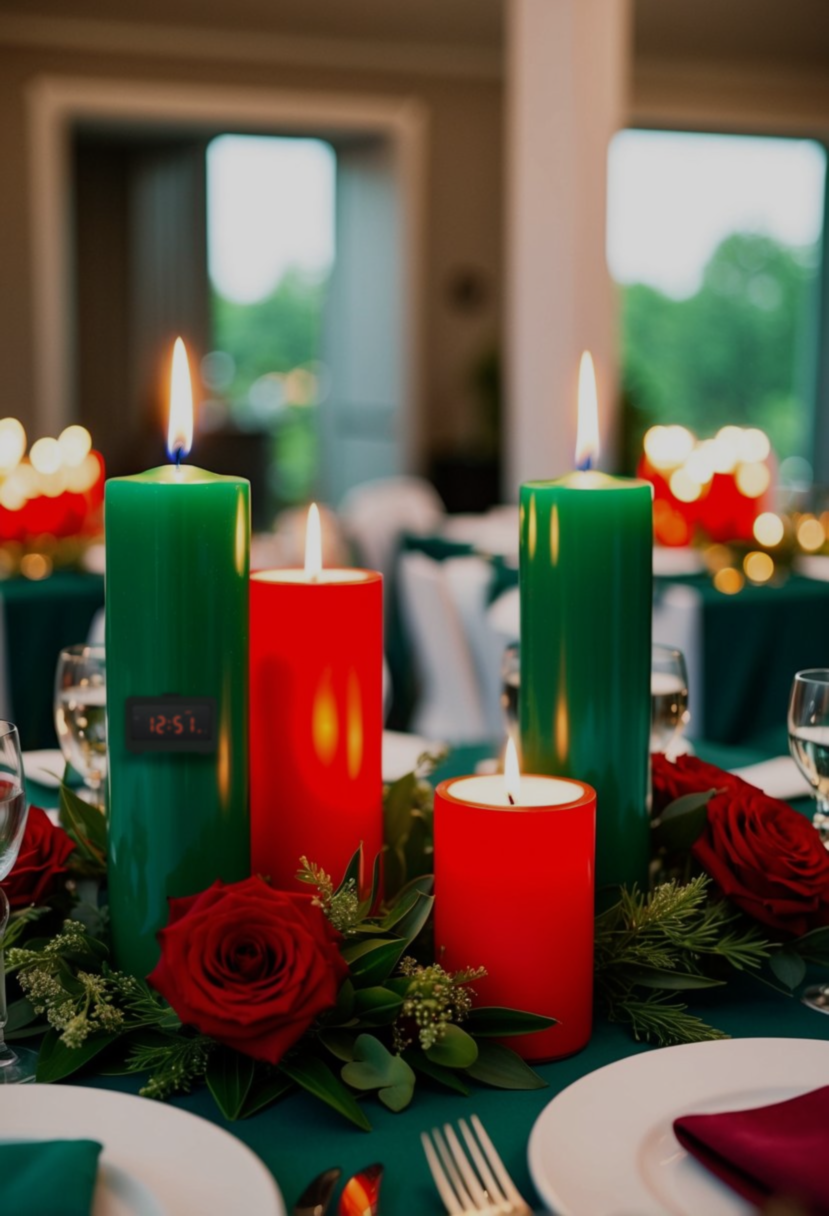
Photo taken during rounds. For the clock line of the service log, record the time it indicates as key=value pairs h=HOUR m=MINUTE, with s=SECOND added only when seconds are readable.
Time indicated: h=12 m=51
